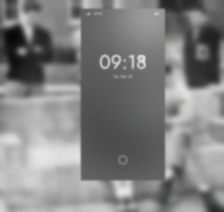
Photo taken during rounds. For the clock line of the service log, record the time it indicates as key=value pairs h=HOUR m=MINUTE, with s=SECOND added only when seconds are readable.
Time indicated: h=9 m=18
